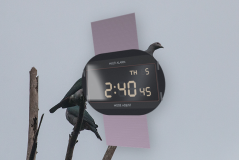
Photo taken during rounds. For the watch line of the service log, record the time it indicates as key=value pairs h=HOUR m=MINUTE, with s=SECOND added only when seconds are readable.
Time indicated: h=2 m=40 s=45
